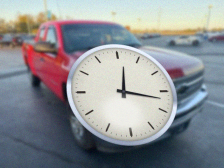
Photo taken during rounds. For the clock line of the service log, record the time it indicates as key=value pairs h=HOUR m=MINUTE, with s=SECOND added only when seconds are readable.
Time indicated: h=12 m=17
